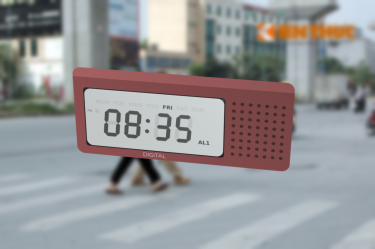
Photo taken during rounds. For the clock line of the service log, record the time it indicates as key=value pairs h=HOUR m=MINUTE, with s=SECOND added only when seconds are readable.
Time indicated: h=8 m=35
